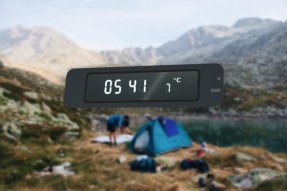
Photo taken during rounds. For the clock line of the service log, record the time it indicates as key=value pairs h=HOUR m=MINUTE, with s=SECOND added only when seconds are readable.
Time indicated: h=5 m=41
